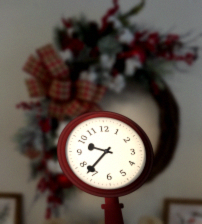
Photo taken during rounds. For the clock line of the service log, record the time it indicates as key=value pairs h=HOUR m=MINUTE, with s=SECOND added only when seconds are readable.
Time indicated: h=9 m=37
